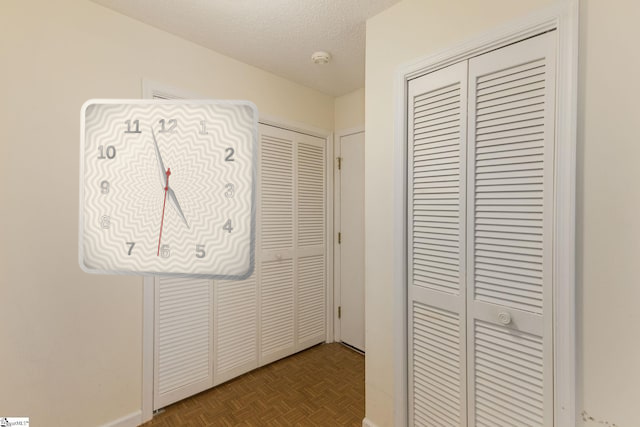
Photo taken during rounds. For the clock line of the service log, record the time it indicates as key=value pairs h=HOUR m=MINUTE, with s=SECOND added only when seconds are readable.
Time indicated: h=4 m=57 s=31
